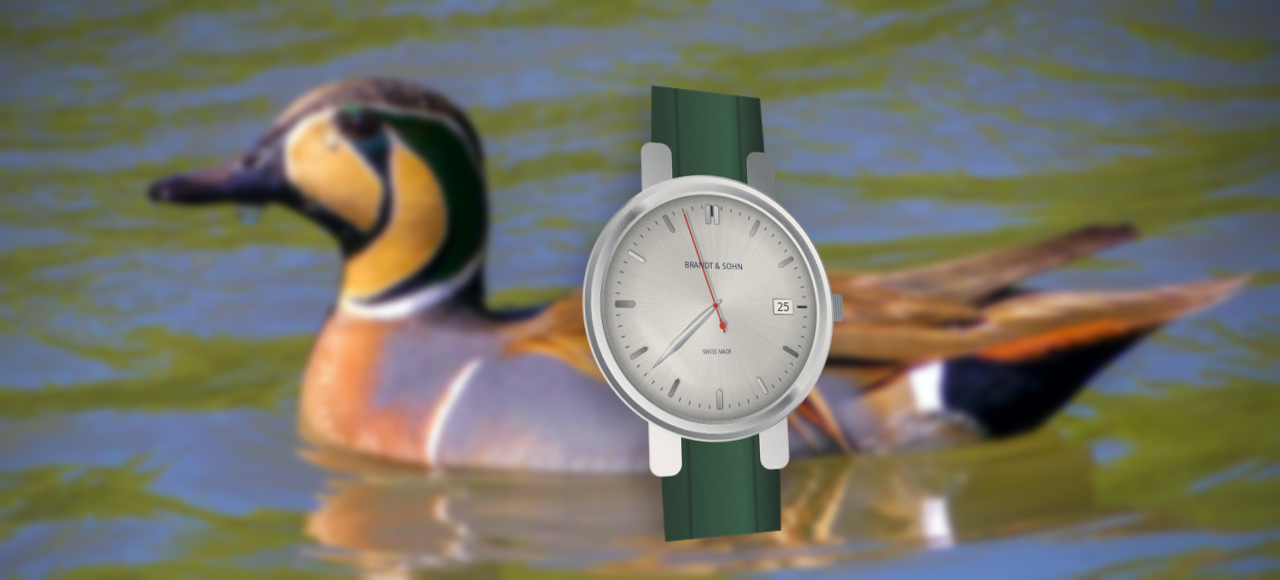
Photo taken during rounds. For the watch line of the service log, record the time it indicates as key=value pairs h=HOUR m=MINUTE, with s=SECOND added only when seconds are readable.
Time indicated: h=7 m=37 s=57
